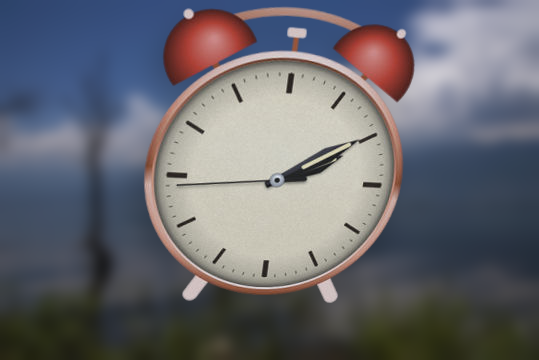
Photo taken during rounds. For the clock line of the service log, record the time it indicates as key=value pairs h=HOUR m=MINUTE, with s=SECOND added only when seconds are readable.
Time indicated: h=2 m=9 s=44
